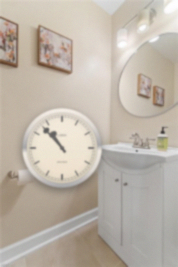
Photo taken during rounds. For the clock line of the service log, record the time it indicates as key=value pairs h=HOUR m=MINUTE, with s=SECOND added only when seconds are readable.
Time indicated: h=10 m=53
